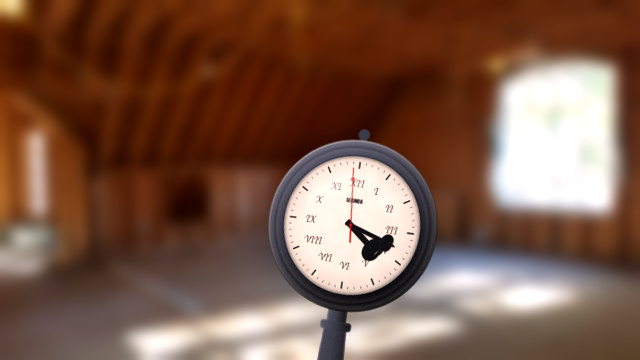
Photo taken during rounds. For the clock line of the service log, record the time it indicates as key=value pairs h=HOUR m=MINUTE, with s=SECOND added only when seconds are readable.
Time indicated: h=4 m=17 s=59
